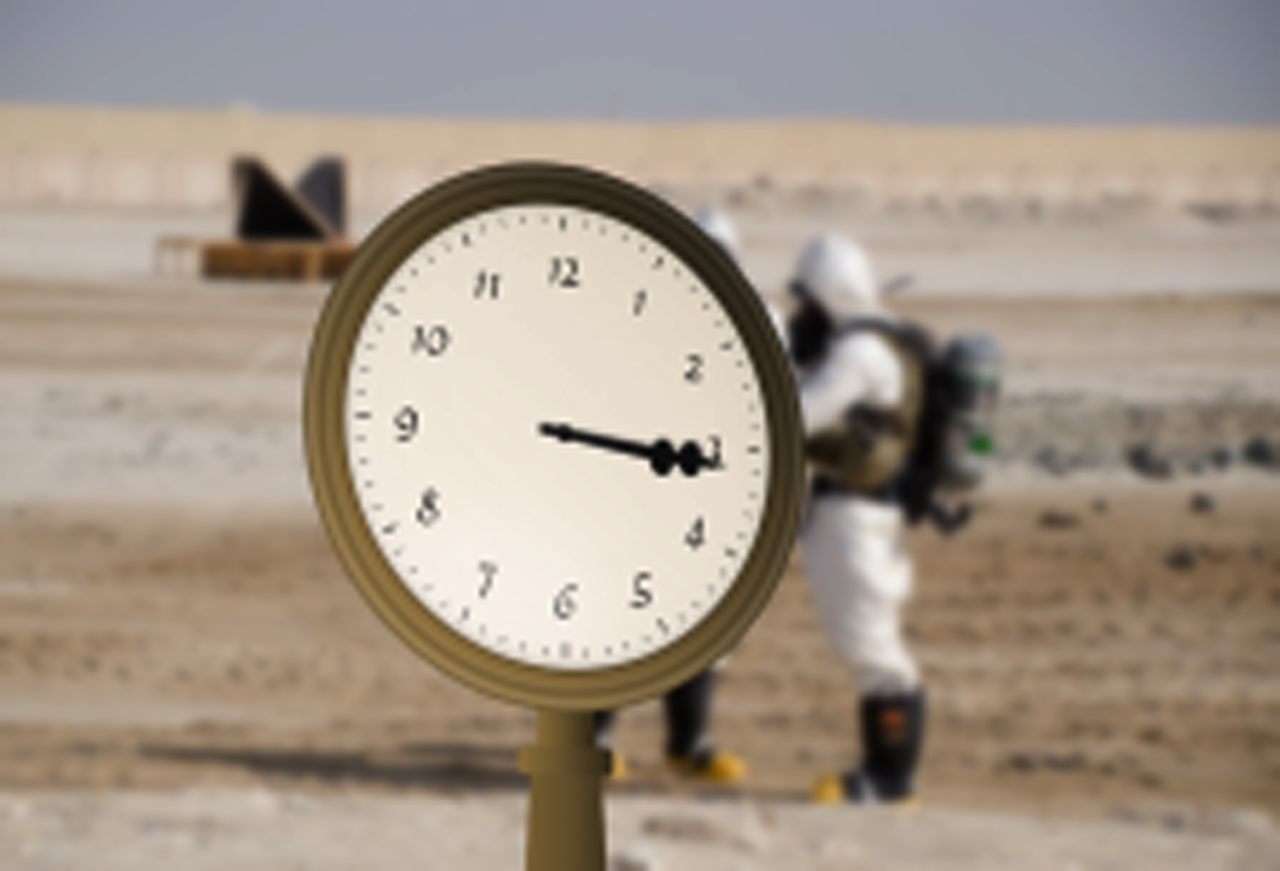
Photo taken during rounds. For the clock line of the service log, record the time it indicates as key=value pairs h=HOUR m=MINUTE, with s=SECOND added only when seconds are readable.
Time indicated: h=3 m=16
